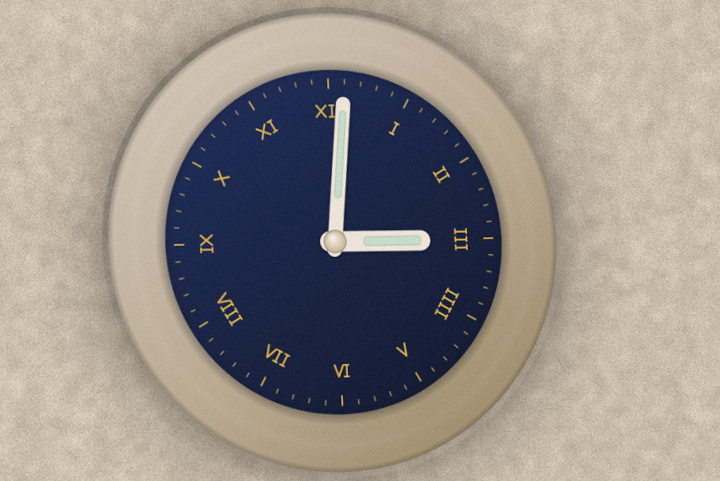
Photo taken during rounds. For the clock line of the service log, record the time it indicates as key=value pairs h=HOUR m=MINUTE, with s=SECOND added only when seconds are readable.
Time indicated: h=3 m=1
